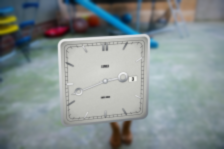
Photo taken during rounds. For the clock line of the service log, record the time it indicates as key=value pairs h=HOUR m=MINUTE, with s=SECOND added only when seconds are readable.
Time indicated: h=2 m=42
